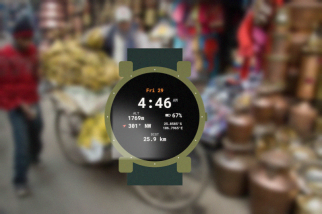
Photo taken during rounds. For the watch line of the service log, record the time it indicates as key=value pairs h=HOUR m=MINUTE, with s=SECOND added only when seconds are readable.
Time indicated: h=4 m=46
